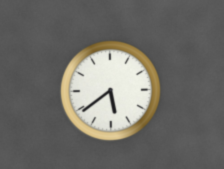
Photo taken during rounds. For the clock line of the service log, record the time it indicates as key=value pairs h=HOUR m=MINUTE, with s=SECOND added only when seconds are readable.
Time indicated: h=5 m=39
